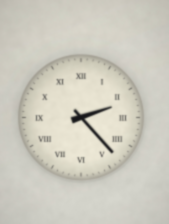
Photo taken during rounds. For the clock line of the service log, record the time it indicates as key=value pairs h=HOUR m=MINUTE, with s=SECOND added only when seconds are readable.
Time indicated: h=2 m=23
